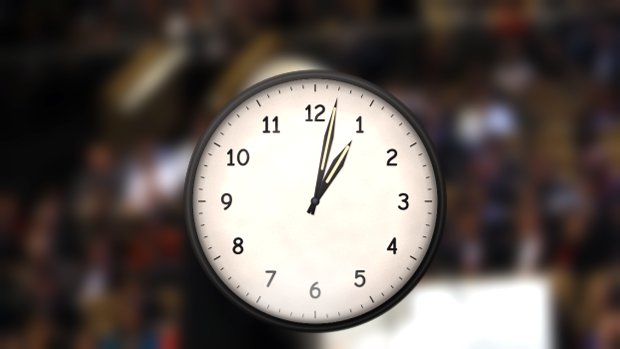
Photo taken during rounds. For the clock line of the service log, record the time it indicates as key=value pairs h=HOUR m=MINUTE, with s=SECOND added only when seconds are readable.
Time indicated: h=1 m=2
